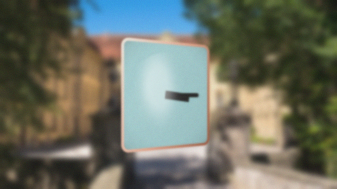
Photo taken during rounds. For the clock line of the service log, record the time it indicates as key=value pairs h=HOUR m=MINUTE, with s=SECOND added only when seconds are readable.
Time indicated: h=3 m=15
